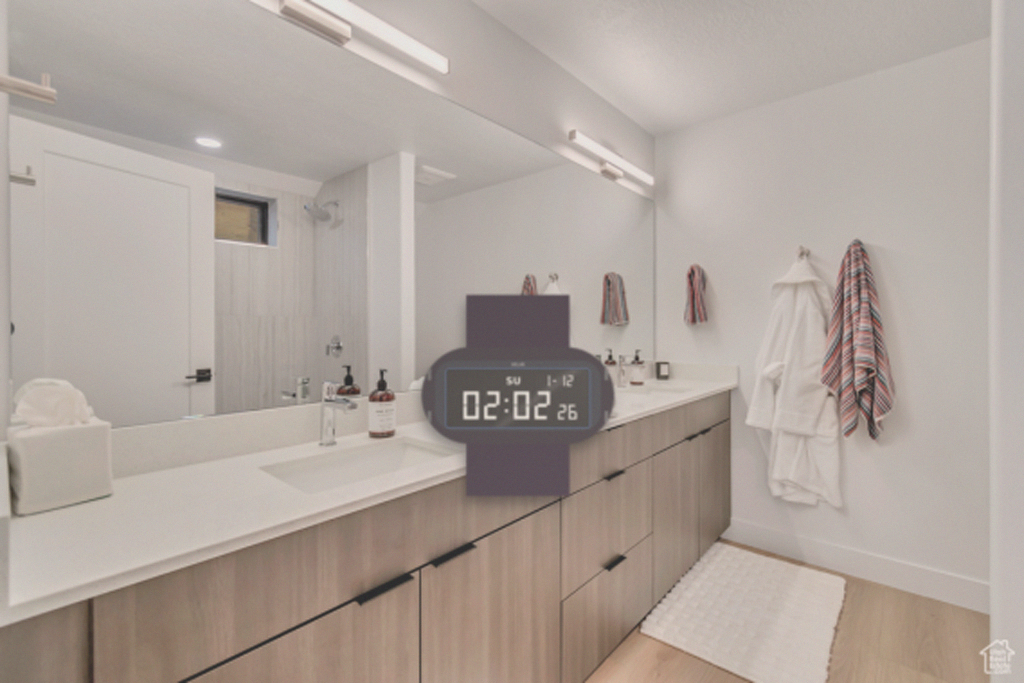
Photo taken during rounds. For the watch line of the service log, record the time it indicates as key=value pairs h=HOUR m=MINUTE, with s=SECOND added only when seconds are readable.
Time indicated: h=2 m=2 s=26
